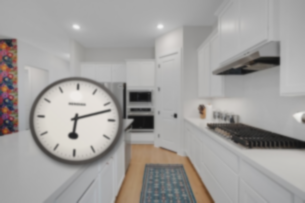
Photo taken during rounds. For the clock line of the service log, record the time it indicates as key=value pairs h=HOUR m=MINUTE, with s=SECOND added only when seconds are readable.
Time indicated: h=6 m=12
